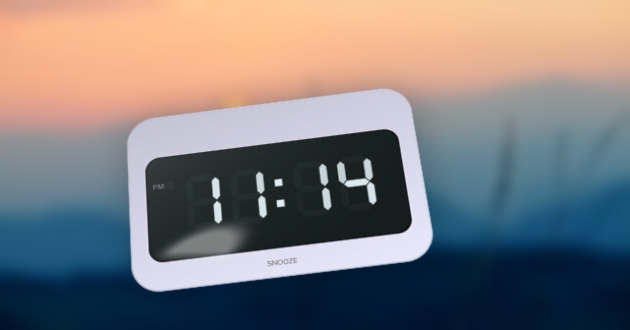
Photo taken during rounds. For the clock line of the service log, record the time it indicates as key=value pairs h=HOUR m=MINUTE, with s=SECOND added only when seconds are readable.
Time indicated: h=11 m=14
